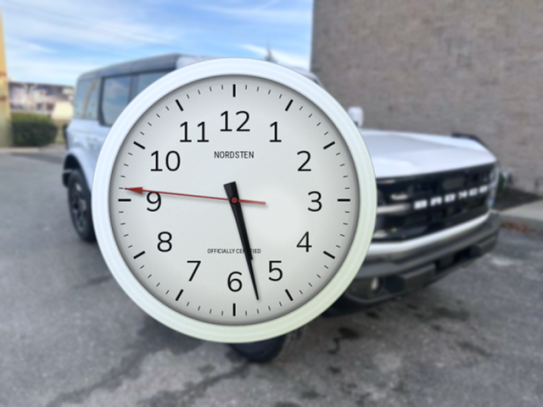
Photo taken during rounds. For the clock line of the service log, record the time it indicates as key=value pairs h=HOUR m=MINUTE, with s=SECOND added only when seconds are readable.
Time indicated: h=5 m=27 s=46
